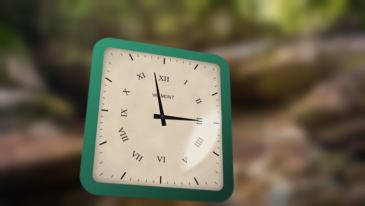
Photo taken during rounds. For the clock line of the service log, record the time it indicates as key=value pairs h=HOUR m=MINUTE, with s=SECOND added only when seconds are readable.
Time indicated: h=2 m=58
